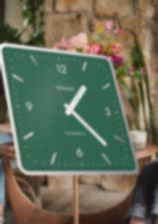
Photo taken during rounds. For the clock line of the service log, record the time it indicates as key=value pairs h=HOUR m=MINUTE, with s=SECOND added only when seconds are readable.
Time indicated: h=1 m=23
